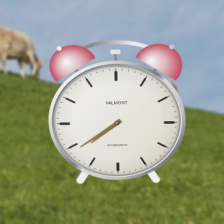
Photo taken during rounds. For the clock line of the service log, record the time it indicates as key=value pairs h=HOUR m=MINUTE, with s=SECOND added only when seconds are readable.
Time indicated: h=7 m=39
